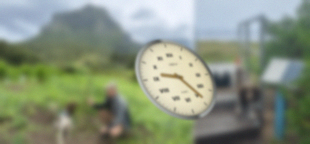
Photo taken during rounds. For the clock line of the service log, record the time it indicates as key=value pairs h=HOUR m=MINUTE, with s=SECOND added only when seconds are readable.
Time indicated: h=9 m=24
